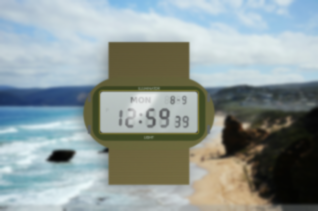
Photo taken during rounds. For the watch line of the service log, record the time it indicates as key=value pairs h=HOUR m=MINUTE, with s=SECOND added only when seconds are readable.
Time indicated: h=12 m=59 s=39
